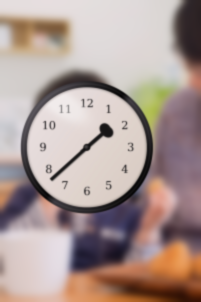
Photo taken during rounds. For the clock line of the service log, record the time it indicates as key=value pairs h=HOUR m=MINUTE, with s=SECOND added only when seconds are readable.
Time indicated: h=1 m=38
